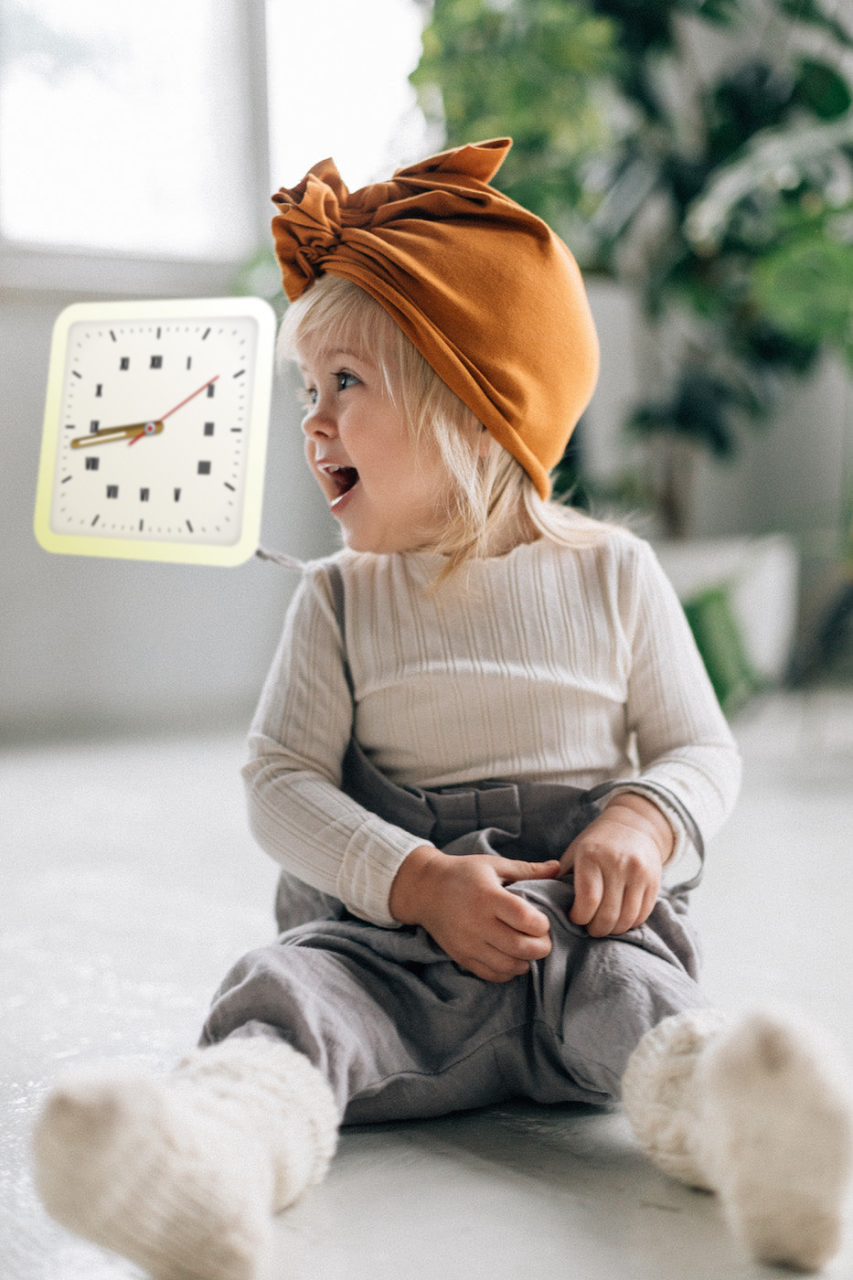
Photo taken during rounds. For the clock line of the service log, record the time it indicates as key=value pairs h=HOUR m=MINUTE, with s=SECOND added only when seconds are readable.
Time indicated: h=8 m=43 s=9
